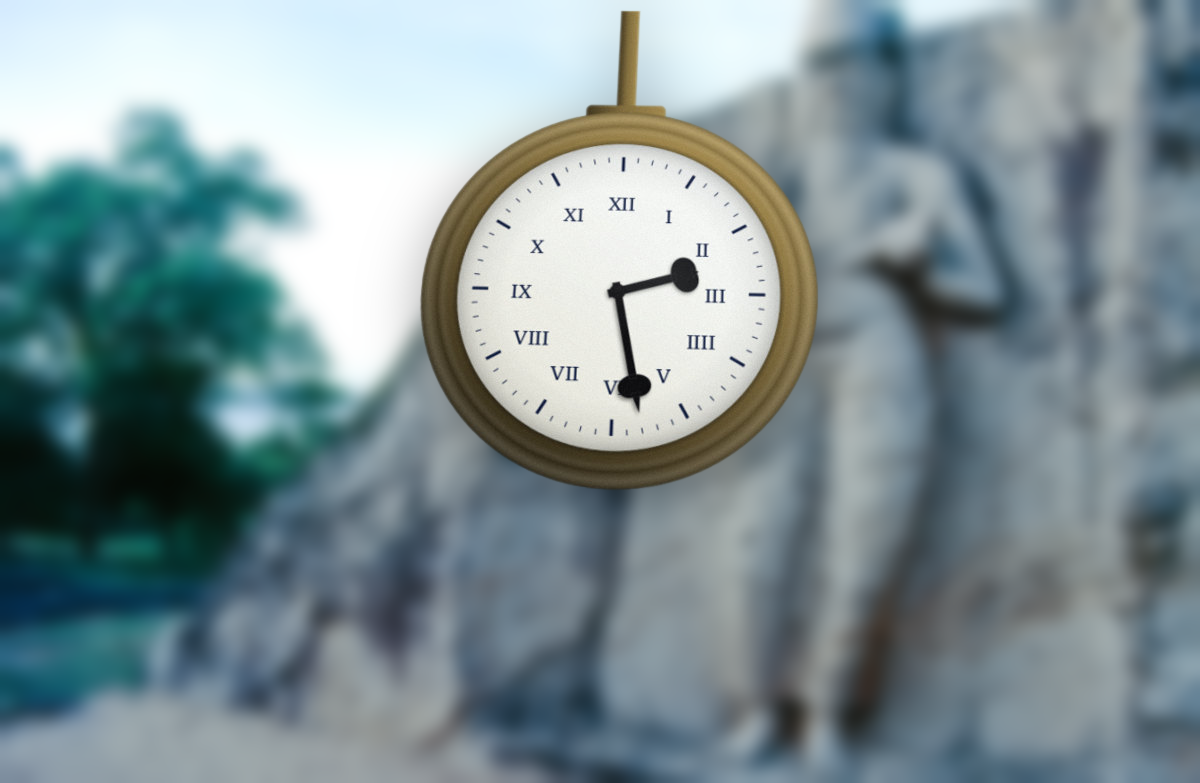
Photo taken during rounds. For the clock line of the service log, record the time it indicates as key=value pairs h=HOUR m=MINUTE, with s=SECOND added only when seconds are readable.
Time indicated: h=2 m=28
